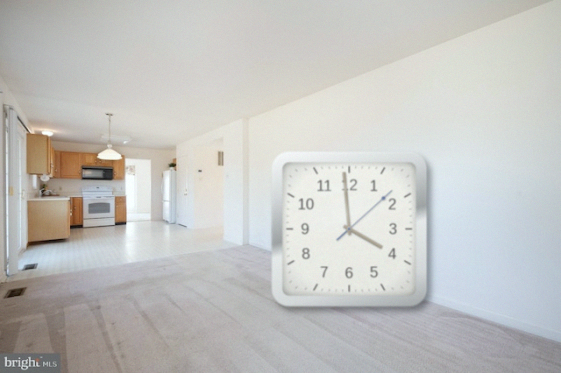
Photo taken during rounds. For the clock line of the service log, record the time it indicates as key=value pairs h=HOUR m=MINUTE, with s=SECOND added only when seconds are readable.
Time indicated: h=3 m=59 s=8
